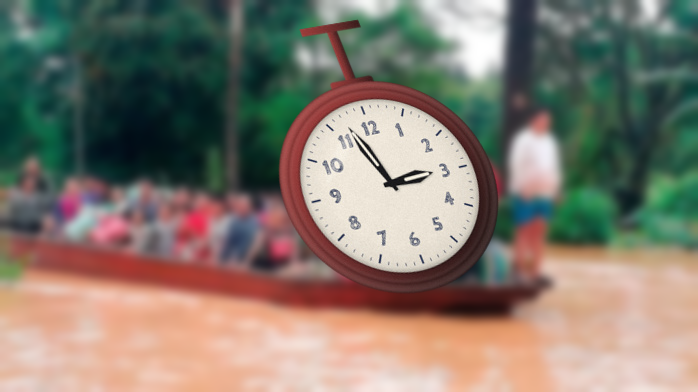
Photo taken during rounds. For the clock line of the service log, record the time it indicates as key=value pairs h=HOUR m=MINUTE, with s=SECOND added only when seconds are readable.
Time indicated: h=2 m=57
